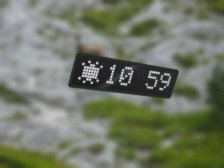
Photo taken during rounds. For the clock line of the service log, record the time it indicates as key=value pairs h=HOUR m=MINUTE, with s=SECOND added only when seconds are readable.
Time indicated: h=10 m=59
